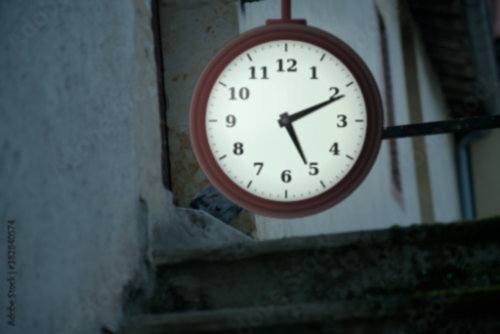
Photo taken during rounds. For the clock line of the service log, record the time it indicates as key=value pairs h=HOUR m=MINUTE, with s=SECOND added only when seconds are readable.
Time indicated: h=5 m=11
